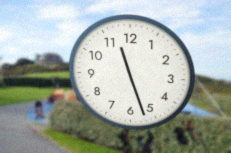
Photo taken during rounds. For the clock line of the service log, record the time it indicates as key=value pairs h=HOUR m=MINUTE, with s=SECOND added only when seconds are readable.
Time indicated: h=11 m=27
